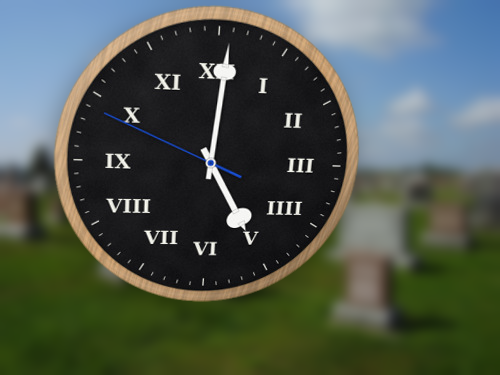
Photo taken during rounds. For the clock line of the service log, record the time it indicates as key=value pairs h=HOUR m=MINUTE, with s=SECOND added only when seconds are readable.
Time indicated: h=5 m=0 s=49
